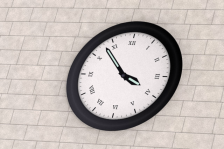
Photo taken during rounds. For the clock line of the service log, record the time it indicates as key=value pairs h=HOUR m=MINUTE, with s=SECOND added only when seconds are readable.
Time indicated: h=3 m=53
